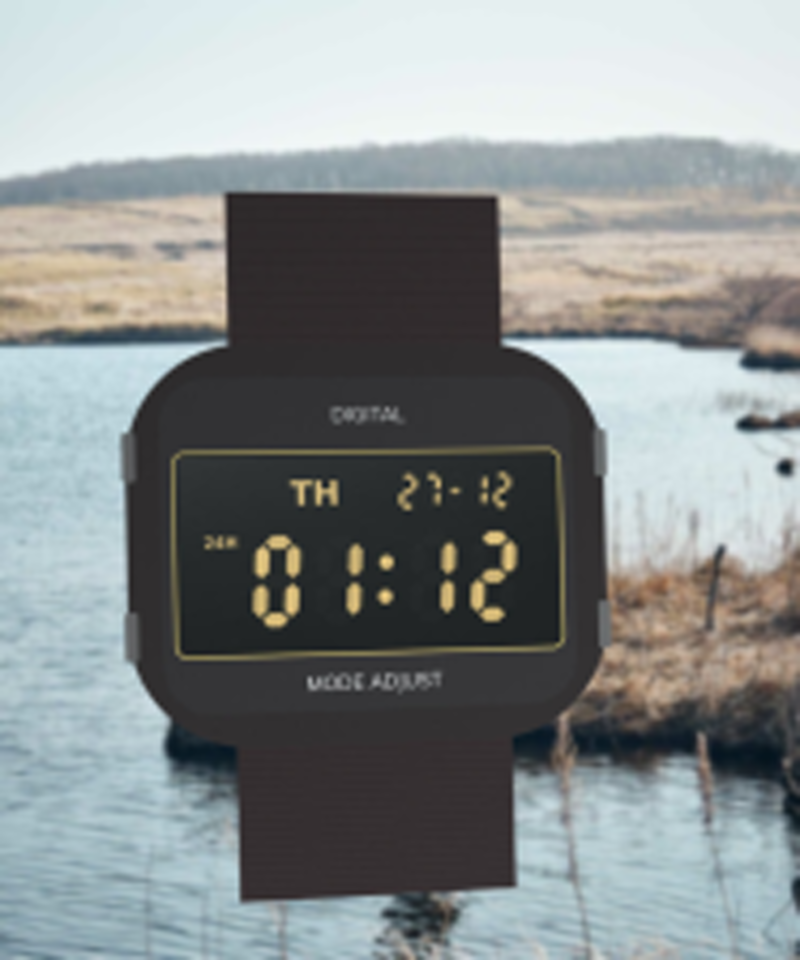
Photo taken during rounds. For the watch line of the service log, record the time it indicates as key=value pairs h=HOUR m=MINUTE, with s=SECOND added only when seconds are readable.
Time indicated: h=1 m=12
